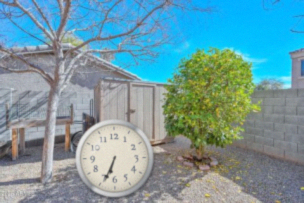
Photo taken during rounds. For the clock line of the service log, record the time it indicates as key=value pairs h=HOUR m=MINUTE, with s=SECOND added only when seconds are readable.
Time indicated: h=6 m=34
